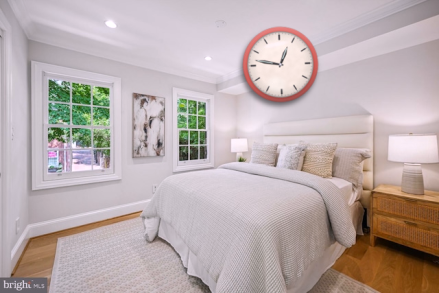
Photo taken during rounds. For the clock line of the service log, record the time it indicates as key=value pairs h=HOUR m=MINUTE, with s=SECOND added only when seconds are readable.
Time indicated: h=12 m=47
